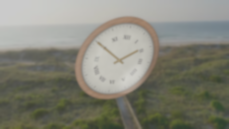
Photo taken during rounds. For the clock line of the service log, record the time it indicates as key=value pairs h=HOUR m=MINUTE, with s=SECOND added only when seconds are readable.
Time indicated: h=1 m=50
